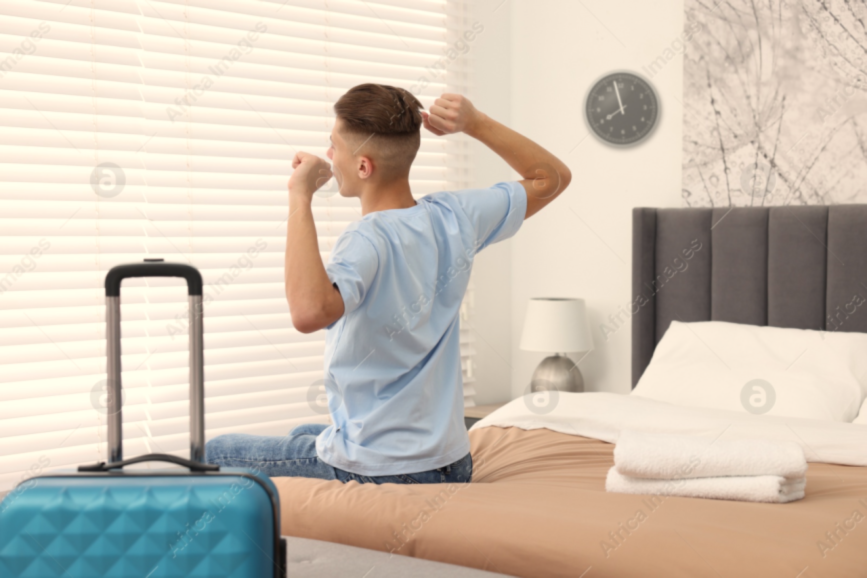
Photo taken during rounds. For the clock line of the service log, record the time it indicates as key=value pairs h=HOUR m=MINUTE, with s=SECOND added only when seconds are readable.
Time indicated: h=7 m=58
